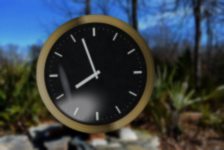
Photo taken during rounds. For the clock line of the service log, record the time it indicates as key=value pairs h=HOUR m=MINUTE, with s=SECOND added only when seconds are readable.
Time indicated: h=7 m=57
